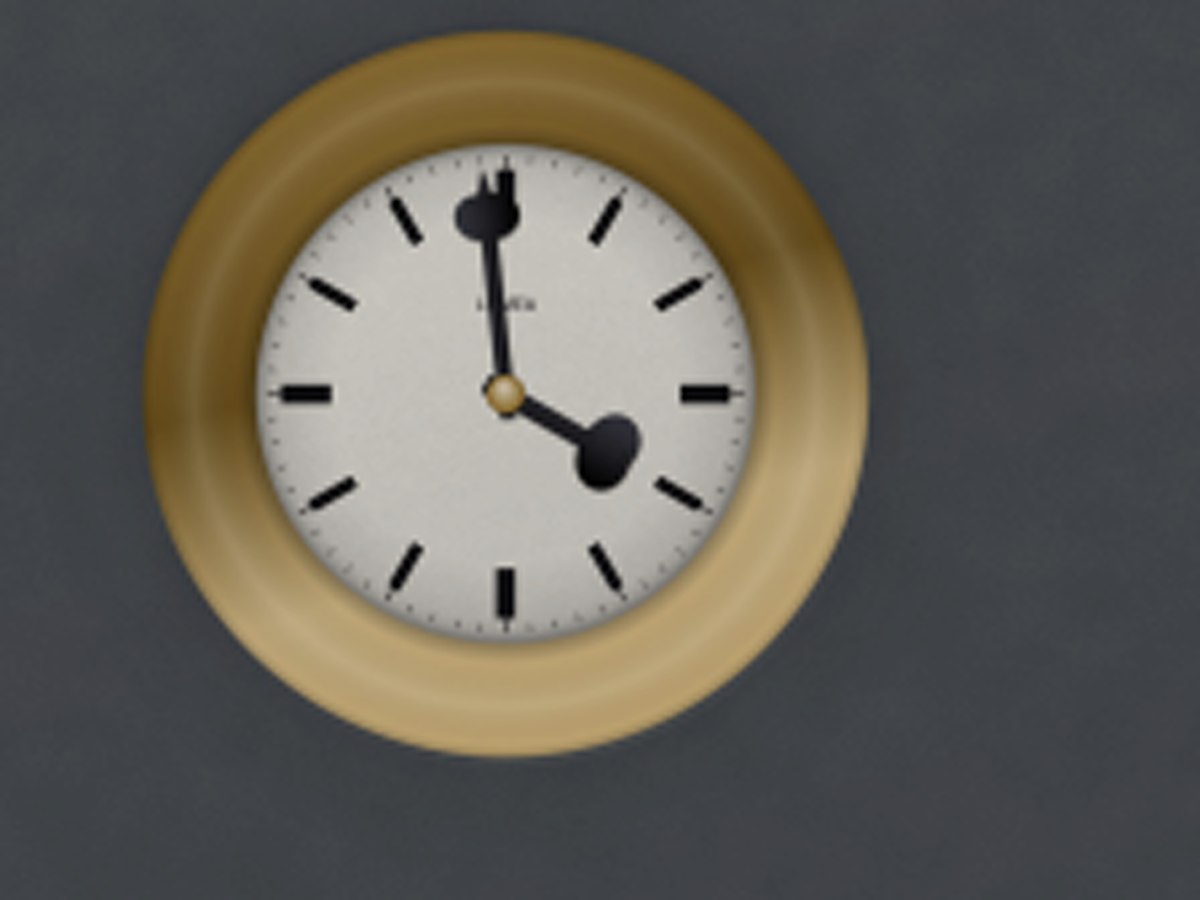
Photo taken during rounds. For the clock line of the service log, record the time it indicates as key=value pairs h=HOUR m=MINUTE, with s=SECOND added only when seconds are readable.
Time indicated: h=3 m=59
